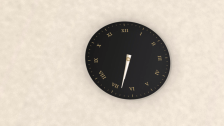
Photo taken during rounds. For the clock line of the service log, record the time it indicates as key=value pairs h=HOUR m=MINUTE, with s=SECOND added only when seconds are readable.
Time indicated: h=6 m=33
